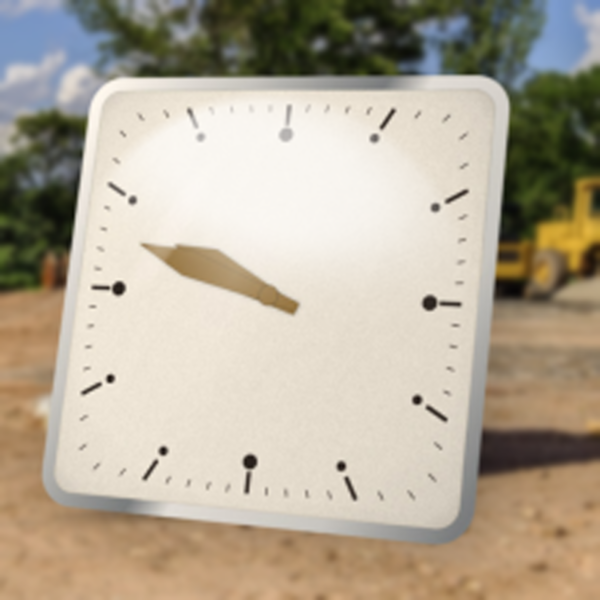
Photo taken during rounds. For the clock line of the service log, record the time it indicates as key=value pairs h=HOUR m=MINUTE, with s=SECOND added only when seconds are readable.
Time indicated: h=9 m=48
